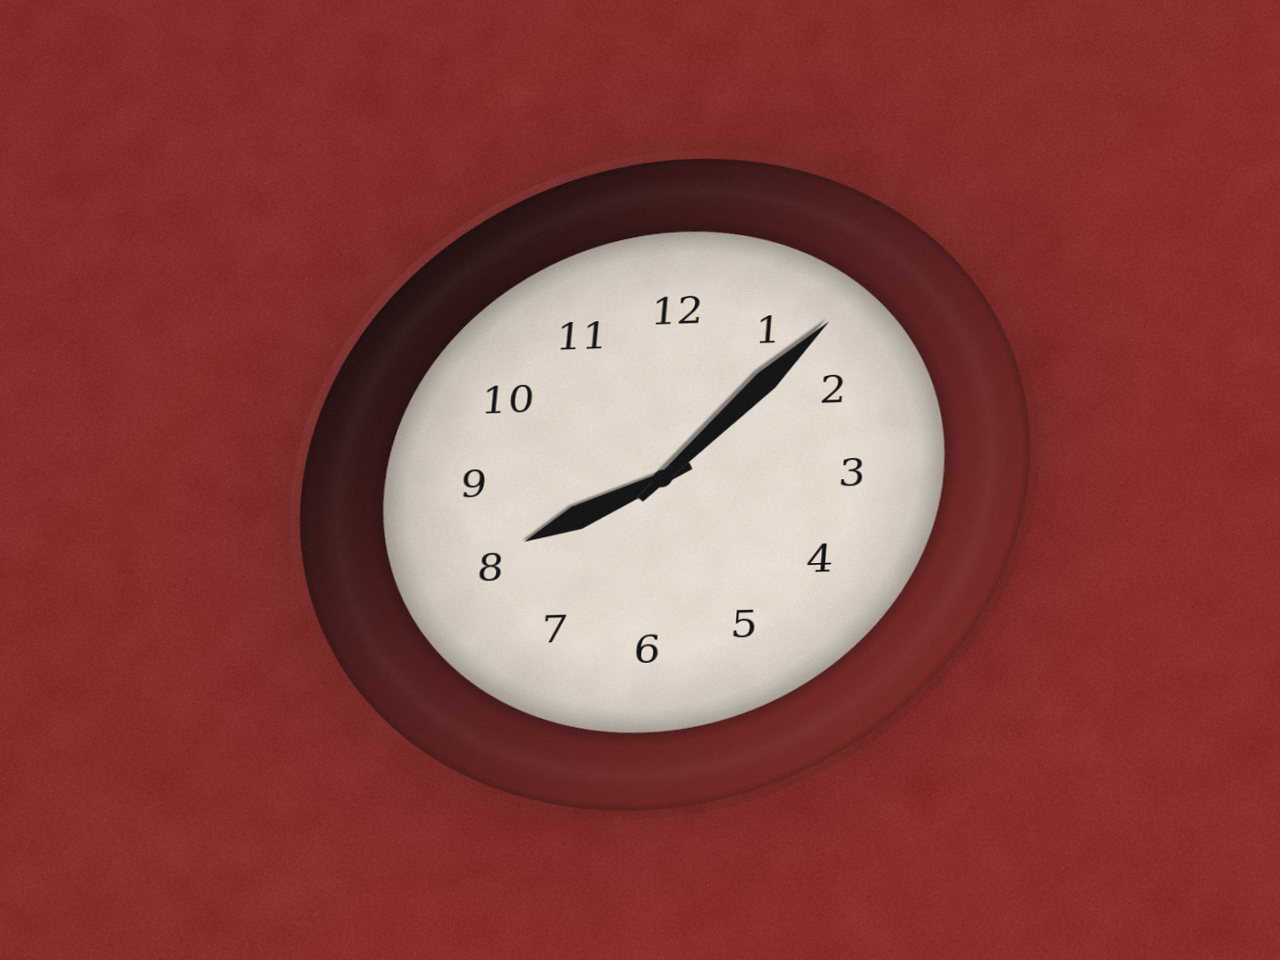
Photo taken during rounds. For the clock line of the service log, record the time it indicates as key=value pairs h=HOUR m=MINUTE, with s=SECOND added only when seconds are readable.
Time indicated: h=8 m=7
